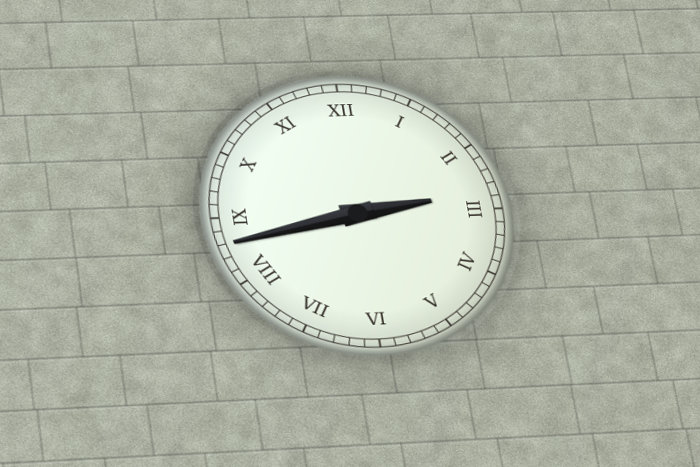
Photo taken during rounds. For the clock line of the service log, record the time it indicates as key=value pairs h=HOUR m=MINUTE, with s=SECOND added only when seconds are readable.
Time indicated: h=2 m=43
